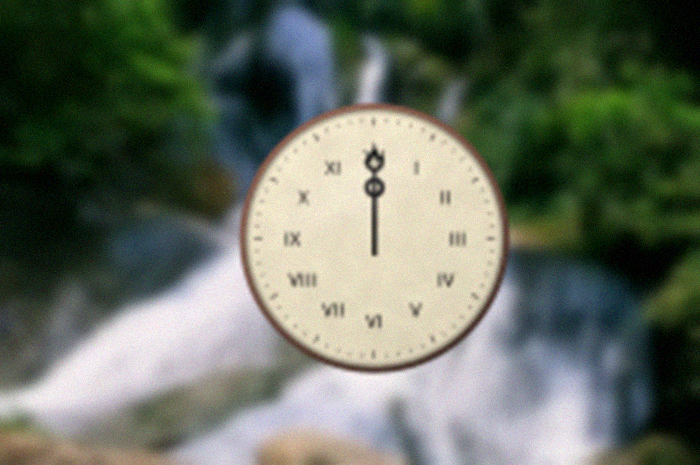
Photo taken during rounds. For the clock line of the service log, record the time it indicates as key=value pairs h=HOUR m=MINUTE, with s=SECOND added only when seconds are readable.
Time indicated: h=12 m=0
